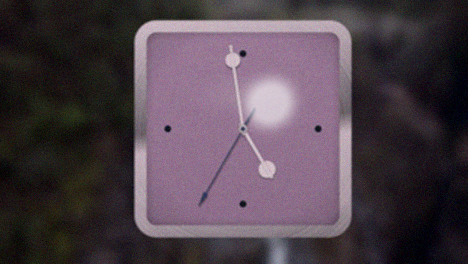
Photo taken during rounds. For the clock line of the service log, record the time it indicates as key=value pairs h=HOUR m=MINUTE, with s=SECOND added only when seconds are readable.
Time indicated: h=4 m=58 s=35
